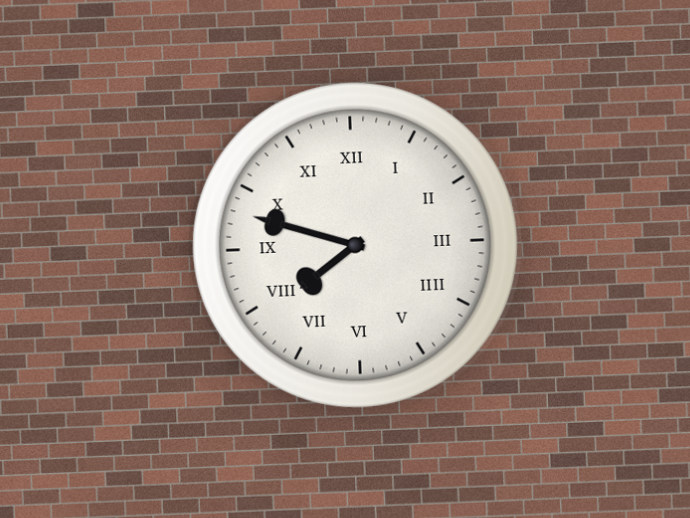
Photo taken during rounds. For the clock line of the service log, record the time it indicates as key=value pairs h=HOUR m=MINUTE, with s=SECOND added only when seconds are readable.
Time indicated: h=7 m=48
